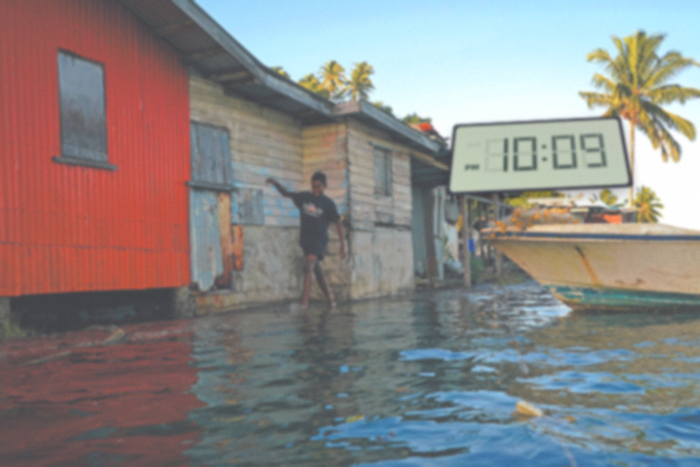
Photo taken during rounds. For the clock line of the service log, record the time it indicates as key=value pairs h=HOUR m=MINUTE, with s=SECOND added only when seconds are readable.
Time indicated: h=10 m=9
